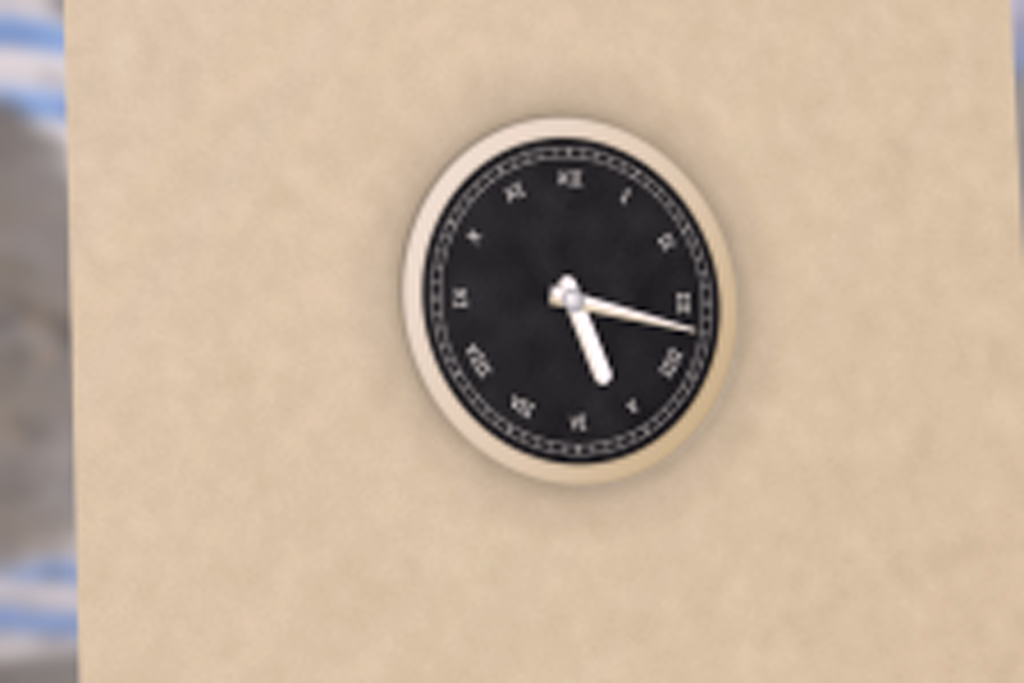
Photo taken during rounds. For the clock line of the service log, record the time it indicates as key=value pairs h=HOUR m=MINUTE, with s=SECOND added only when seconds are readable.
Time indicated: h=5 m=17
